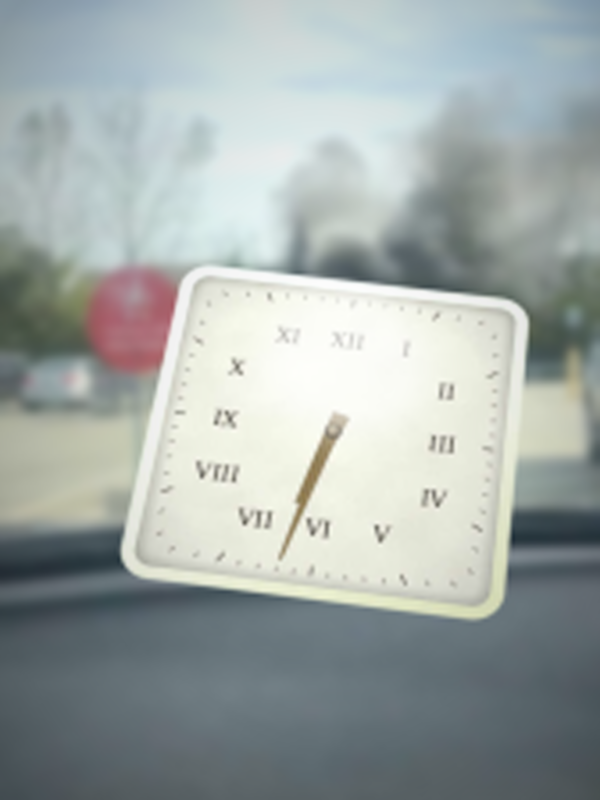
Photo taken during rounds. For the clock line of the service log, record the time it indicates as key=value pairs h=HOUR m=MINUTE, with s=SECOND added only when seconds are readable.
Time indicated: h=6 m=32
